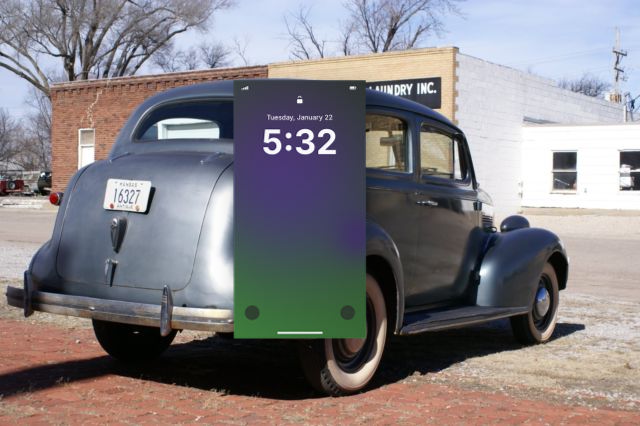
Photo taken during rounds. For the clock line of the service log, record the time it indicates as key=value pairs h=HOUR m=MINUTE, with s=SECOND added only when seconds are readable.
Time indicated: h=5 m=32
